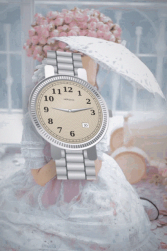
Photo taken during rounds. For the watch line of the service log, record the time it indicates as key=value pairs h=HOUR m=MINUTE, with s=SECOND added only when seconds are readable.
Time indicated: h=9 m=13
